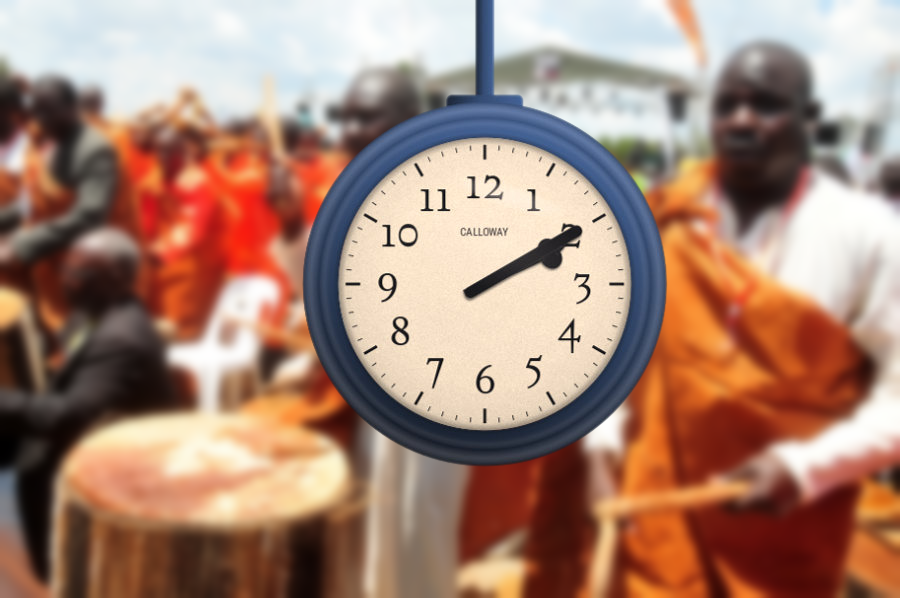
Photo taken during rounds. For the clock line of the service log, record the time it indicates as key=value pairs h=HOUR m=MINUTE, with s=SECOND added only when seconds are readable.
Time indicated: h=2 m=10
